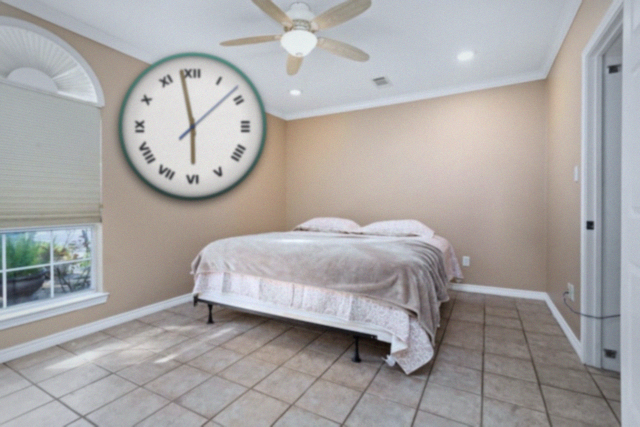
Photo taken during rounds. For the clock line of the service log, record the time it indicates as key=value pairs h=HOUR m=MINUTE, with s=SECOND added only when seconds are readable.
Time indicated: h=5 m=58 s=8
